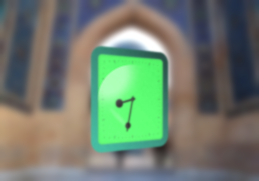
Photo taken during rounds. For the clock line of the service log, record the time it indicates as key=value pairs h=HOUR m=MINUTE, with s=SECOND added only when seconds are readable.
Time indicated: h=8 m=32
